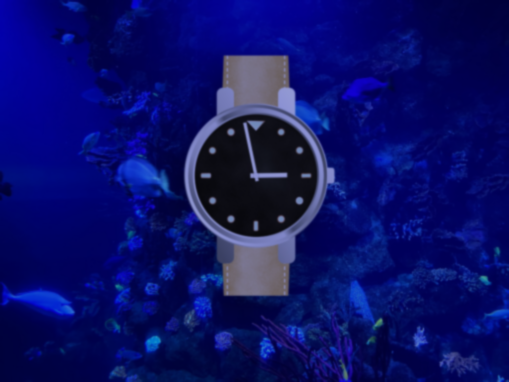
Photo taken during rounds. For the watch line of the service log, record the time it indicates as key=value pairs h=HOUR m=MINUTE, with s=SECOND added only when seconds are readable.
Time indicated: h=2 m=58
